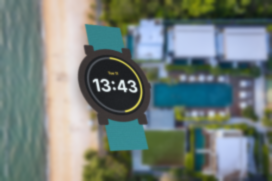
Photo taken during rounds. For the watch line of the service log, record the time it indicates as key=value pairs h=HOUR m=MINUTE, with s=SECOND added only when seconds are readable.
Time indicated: h=13 m=43
